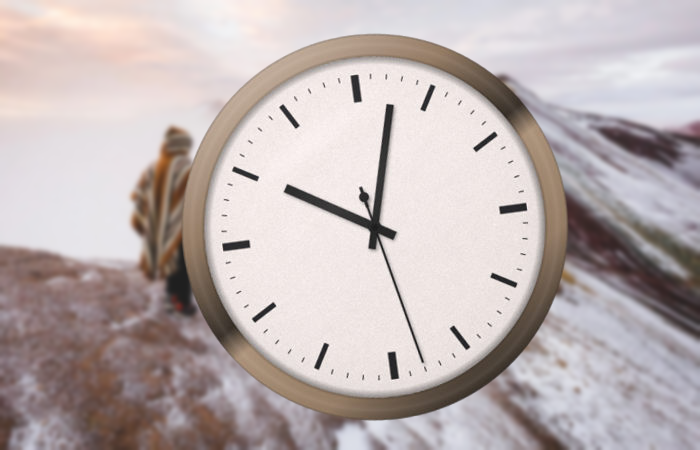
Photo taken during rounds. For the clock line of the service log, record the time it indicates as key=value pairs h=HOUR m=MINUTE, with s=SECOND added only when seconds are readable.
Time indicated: h=10 m=2 s=28
